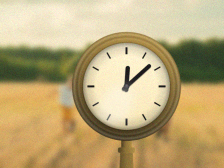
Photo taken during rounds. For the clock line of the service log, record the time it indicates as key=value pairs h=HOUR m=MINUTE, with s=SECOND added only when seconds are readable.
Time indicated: h=12 m=8
